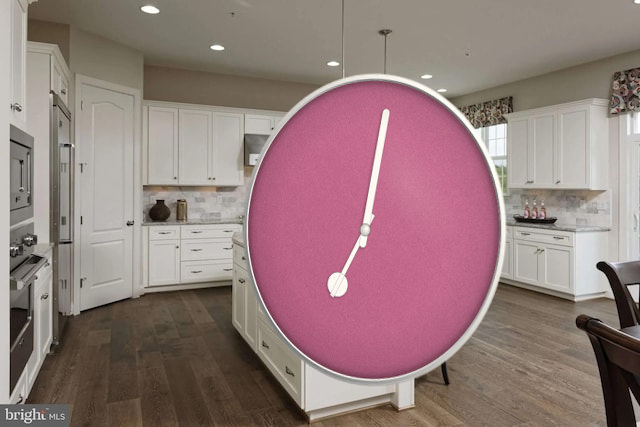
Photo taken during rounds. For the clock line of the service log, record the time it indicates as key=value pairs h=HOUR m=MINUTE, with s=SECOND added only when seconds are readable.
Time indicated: h=7 m=2
